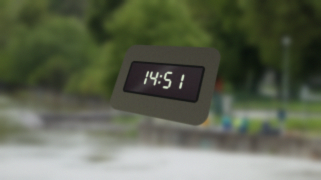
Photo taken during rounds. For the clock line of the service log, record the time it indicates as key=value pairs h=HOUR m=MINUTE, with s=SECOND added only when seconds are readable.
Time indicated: h=14 m=51
